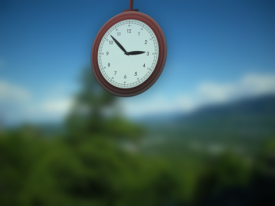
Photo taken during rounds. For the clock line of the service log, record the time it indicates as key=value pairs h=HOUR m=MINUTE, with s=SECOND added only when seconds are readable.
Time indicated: h=2 m=52
